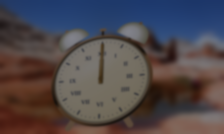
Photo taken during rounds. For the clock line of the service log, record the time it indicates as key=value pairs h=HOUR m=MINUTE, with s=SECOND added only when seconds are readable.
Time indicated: h=12 m=0
